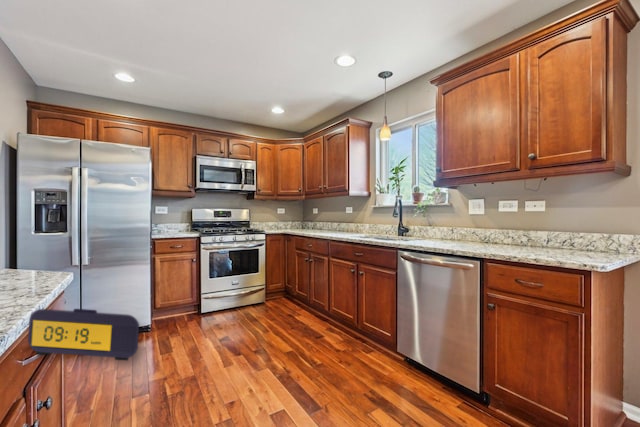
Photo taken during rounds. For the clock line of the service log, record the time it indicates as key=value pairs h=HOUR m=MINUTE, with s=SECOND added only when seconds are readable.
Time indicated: h=9 m=19
